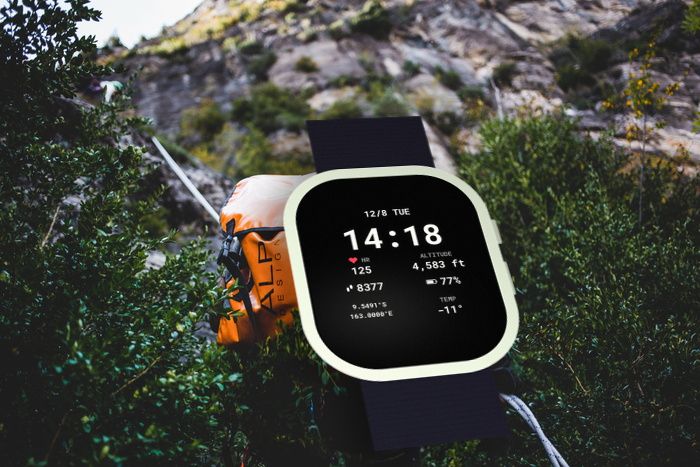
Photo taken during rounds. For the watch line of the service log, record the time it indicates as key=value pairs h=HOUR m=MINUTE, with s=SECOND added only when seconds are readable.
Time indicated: h=14 m=18
